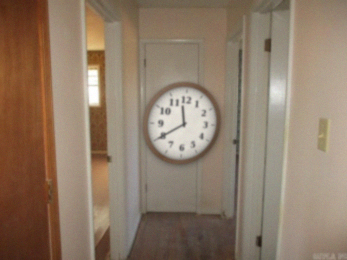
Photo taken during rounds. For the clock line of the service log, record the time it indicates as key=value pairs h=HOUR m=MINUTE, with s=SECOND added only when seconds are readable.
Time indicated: h=11 m=40
